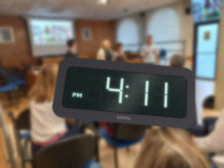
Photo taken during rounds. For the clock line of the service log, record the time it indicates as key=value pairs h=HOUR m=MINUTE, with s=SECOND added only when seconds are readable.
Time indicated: h=4 m=11
